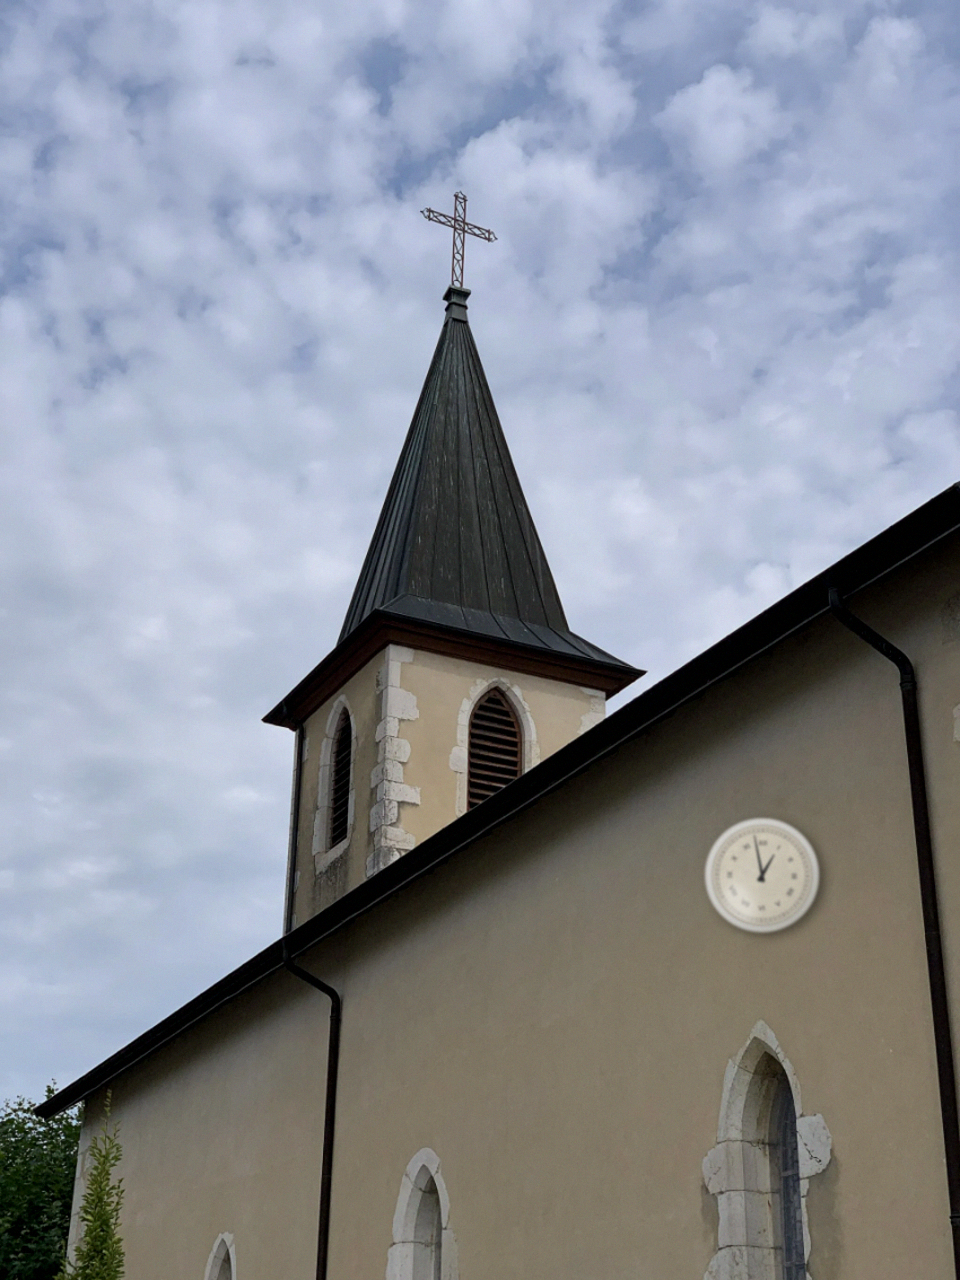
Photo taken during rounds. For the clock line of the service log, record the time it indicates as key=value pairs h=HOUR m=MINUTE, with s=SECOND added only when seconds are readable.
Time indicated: h=12 m=58
